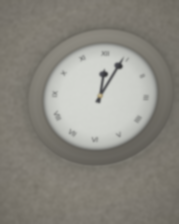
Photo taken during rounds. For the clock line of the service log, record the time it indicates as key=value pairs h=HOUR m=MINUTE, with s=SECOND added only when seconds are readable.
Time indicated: h=12 m=4
